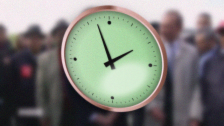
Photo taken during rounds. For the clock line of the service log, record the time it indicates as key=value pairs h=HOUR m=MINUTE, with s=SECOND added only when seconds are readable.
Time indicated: h=1 m=57
